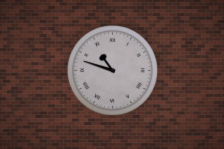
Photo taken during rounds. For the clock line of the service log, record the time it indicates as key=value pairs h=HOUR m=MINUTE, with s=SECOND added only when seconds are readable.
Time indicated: h=10 m=48
